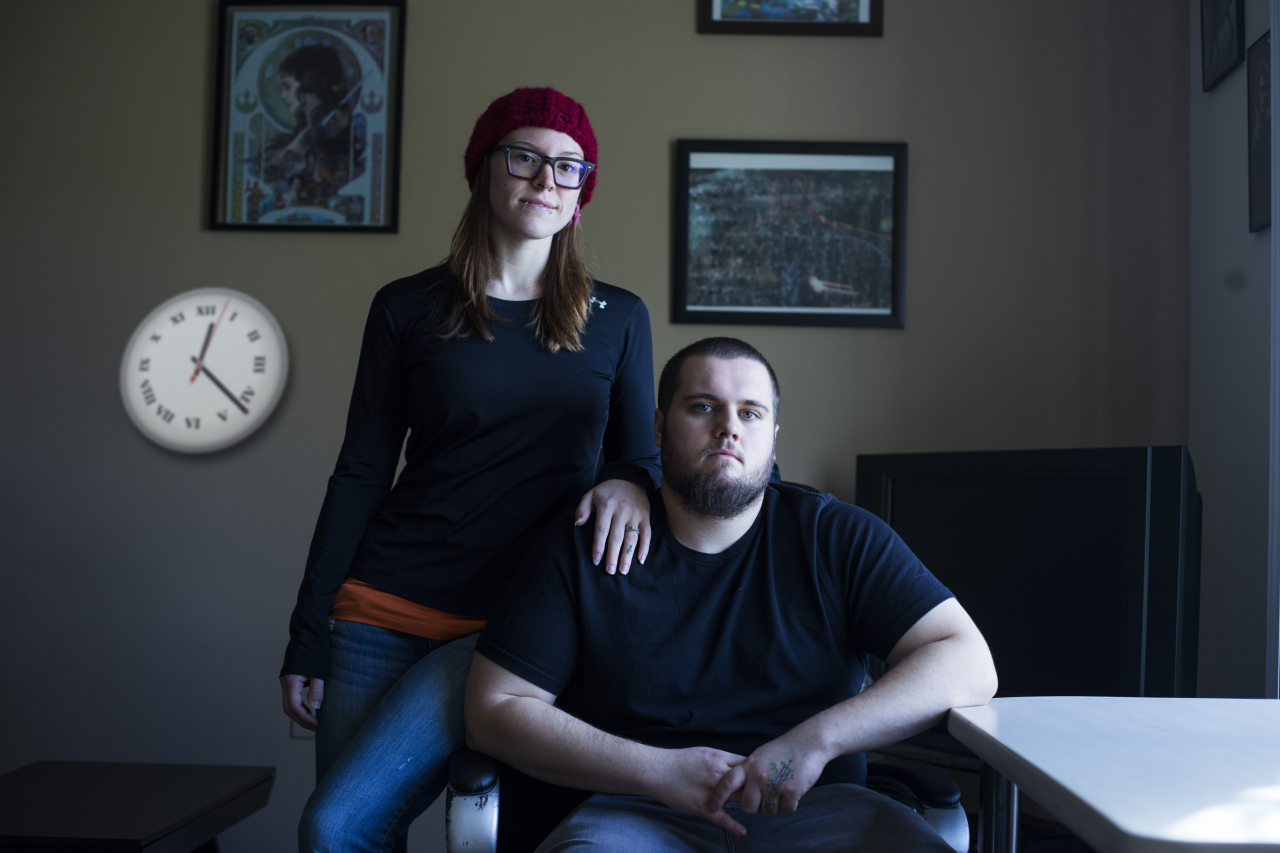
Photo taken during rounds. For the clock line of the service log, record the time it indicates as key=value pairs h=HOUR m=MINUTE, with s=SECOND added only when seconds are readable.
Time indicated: h=12 m=22 s=3
